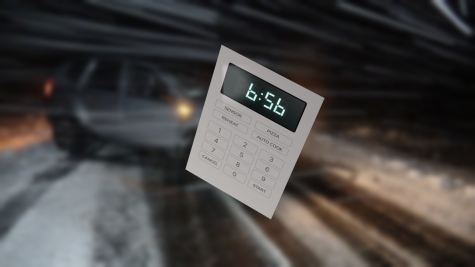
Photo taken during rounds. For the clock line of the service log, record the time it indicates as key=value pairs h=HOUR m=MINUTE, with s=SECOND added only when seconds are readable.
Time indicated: h=6 m=56
